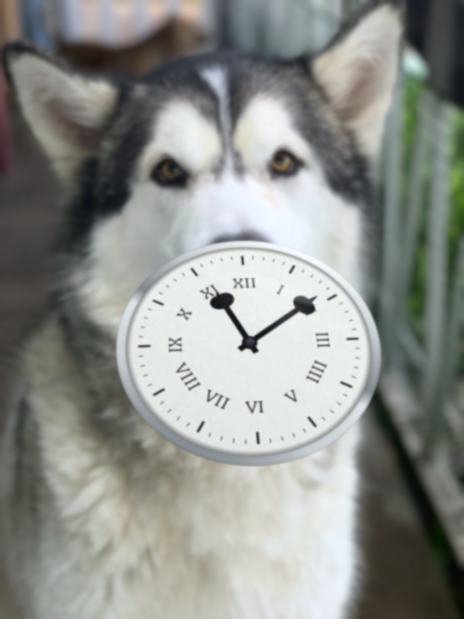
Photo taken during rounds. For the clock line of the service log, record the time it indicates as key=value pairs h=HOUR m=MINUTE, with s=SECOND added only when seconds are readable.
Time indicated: h=11 m=9
